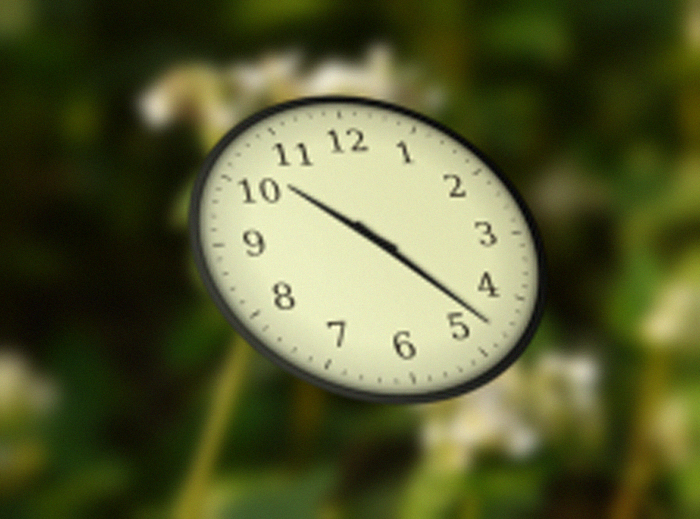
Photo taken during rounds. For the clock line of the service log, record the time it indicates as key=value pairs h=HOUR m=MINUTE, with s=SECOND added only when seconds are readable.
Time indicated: h=10 m=23
